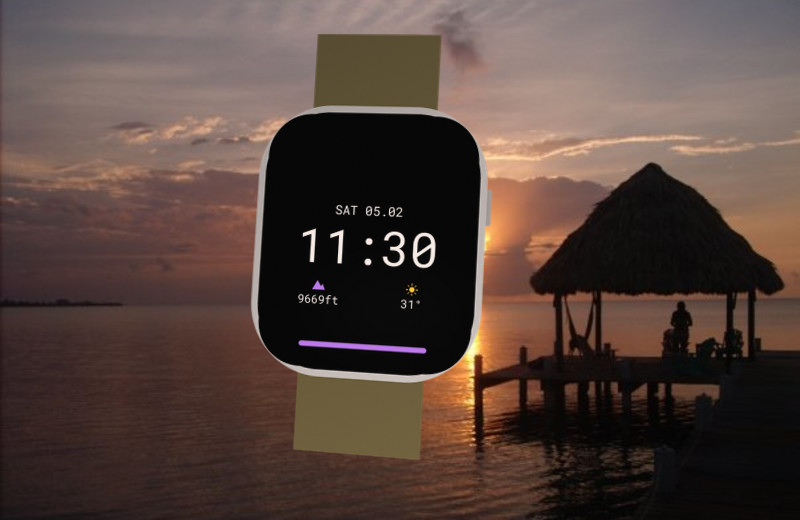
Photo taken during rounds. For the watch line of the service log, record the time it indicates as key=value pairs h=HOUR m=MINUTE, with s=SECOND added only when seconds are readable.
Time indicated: h=11 m=30
